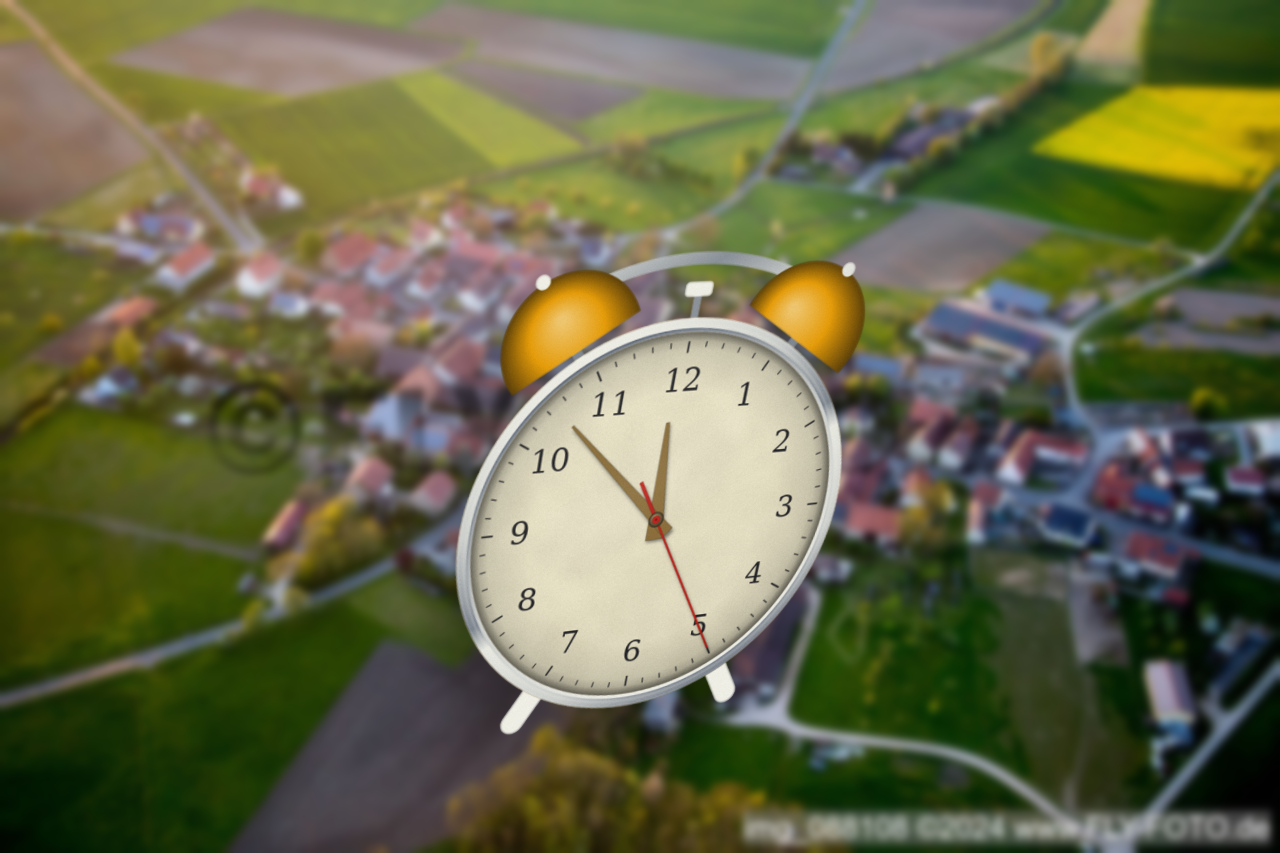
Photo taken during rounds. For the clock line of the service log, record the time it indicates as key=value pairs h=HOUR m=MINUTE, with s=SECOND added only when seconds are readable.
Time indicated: h=11 m=52 s=25
